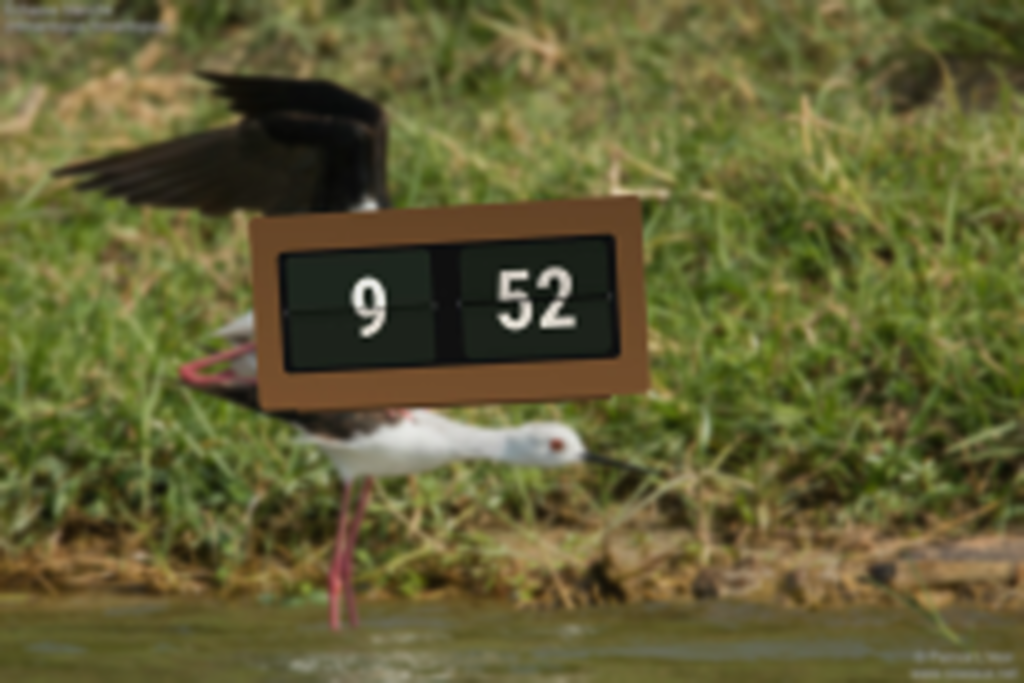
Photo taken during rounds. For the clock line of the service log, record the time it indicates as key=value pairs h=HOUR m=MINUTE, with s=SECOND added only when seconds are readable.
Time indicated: h=9 m=52
